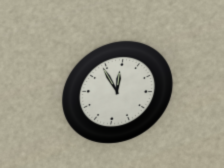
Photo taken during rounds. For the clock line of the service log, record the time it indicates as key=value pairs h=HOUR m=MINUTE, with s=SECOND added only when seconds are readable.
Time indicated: h=11 m=54
